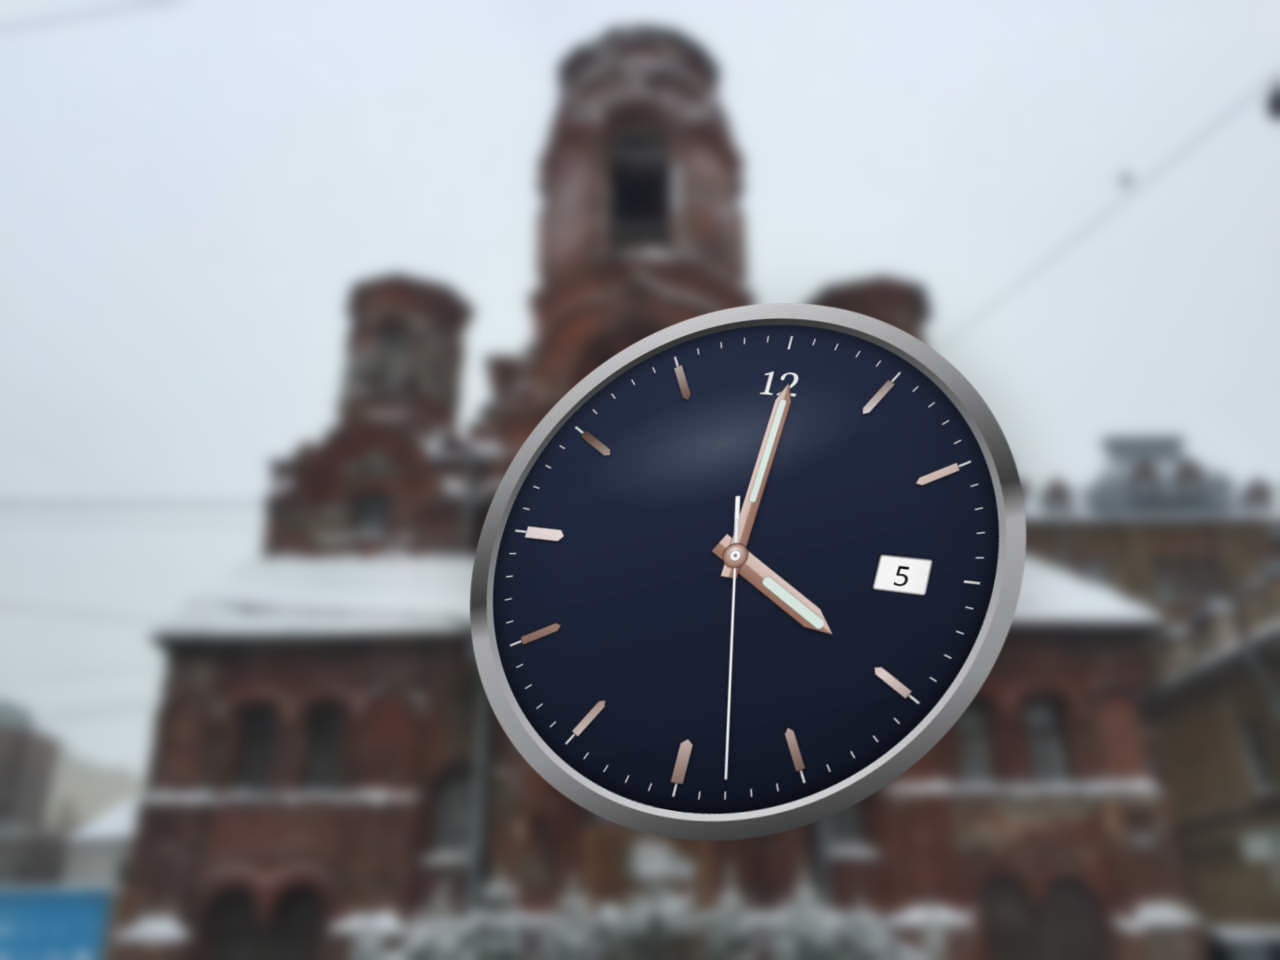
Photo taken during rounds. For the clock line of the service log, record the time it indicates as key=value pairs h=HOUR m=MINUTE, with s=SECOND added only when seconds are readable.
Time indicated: h=4 m=0 s=28
